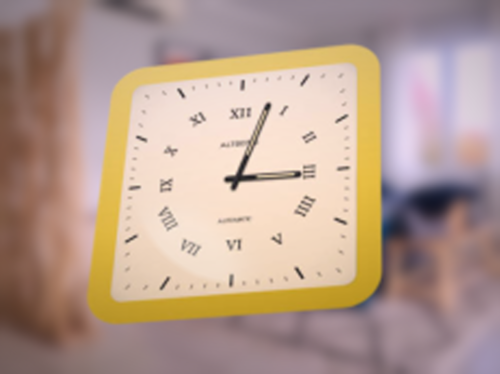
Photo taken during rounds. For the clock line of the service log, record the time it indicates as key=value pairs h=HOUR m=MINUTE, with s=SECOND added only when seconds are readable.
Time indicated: h=3 m=3
